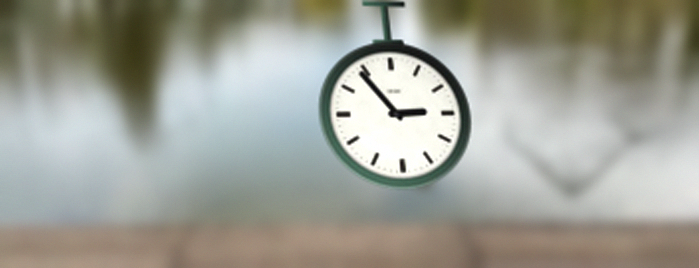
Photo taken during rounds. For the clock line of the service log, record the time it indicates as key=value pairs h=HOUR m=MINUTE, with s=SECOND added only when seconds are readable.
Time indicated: h=2 m=54
